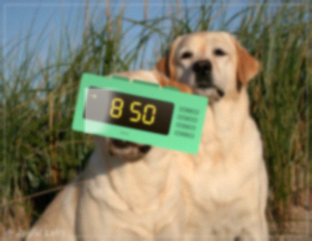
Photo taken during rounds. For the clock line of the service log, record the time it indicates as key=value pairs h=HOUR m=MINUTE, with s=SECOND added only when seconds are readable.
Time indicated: h=8 m=50
